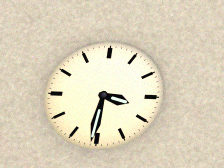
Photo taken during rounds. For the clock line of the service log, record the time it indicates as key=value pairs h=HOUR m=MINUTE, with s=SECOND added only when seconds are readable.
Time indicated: h=3 m=31
